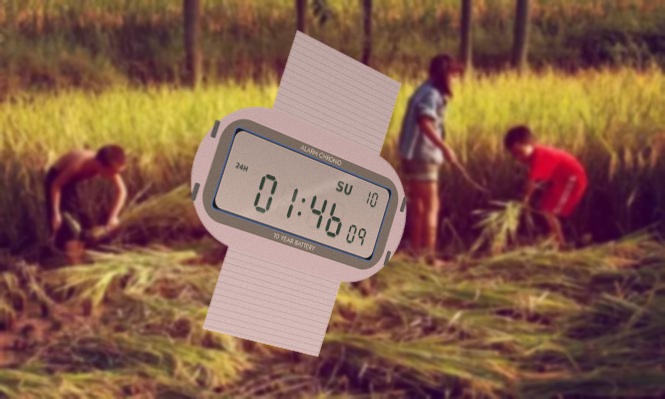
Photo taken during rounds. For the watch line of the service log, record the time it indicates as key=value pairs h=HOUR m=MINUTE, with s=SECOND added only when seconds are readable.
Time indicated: h=1 m=46 s=9
